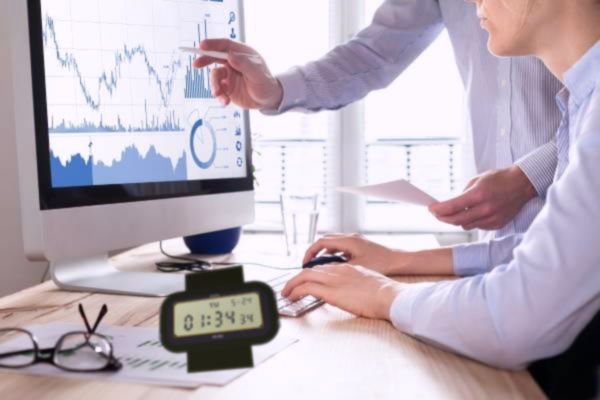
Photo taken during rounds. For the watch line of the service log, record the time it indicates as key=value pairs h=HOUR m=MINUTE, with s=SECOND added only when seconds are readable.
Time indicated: h=1 m=34
